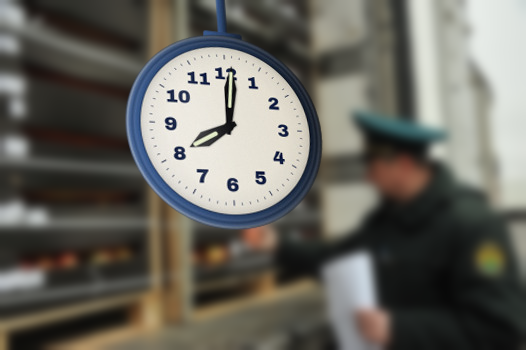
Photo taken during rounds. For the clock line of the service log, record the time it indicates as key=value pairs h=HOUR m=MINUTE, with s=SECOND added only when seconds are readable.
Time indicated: h=8 m=1
